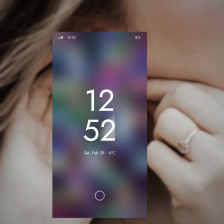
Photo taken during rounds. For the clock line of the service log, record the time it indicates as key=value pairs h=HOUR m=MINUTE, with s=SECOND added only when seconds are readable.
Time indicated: h=12 m=52
